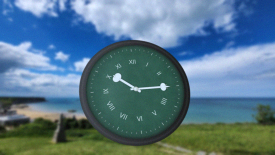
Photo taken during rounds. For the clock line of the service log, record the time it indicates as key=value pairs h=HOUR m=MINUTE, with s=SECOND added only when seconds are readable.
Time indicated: h=10 m=15
